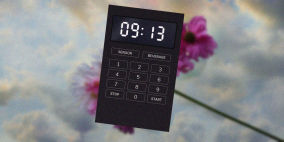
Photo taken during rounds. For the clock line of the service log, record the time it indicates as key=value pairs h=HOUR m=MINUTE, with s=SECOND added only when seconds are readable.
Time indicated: h=9 m=13
